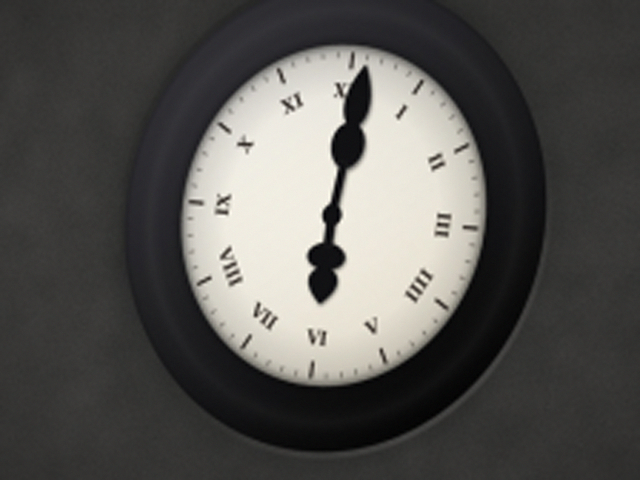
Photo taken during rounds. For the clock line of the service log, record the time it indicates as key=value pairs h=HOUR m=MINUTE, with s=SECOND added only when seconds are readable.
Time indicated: h=6 m=1
